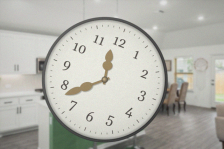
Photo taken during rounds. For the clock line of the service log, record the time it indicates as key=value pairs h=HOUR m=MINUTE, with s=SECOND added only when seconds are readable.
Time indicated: h=11 m=38
